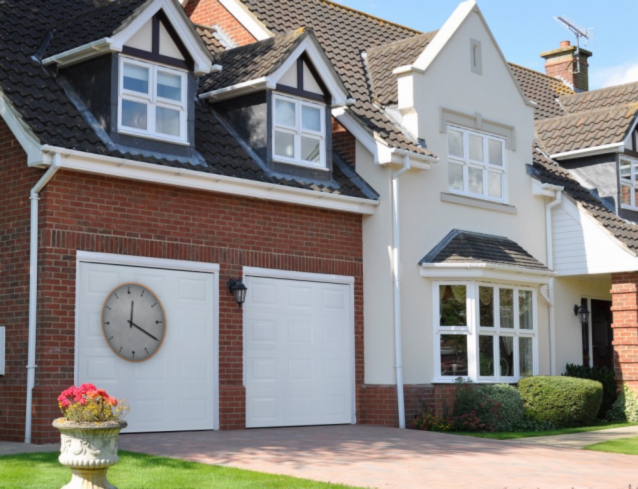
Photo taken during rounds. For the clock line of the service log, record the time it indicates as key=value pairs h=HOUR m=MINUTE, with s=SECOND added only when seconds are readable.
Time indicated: h=12 m=20
